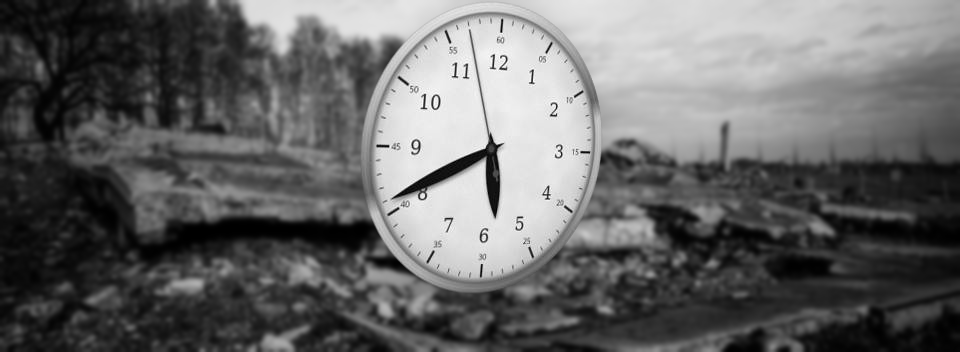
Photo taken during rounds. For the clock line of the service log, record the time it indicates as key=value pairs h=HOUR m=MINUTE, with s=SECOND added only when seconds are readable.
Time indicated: h=5 m=40 s=57
